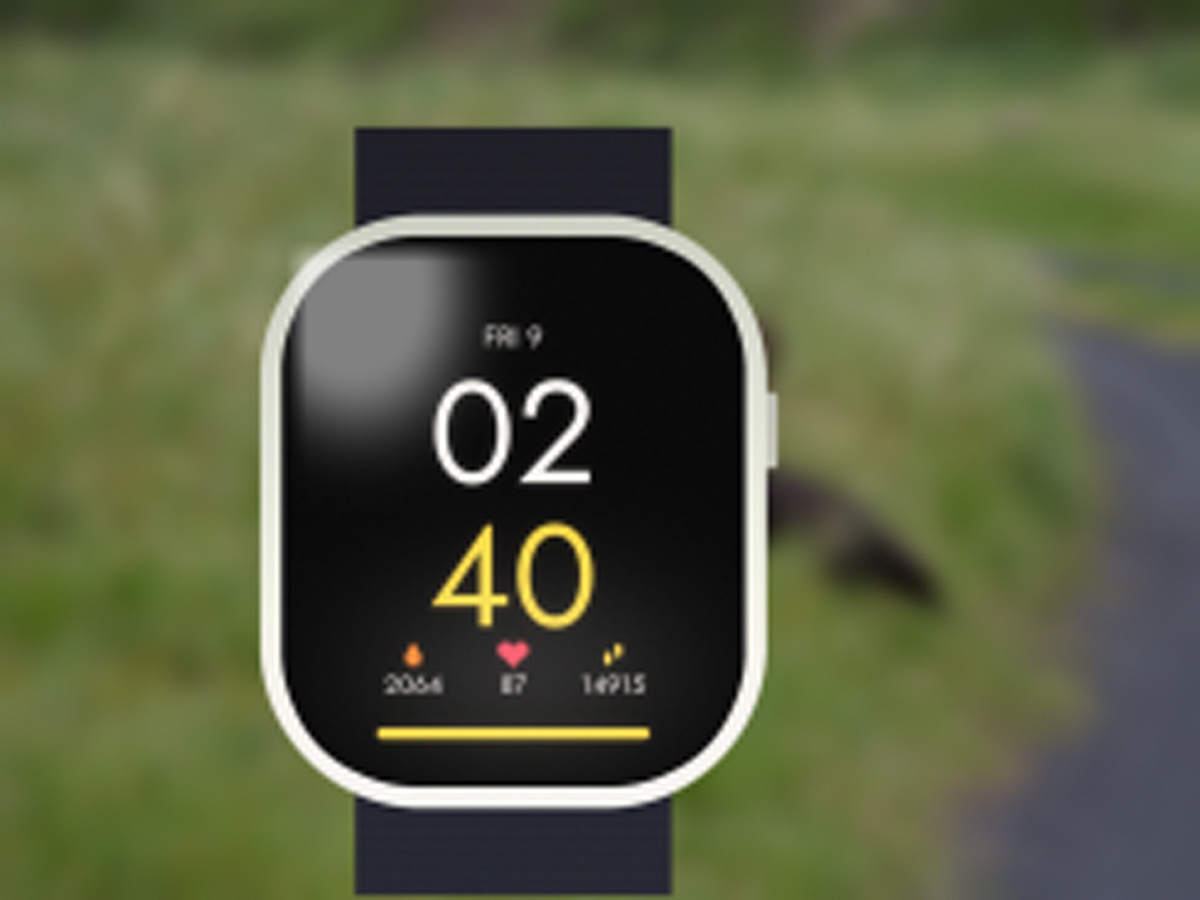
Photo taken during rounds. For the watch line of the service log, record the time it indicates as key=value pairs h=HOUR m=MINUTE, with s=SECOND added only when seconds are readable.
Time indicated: h=2 m=40
